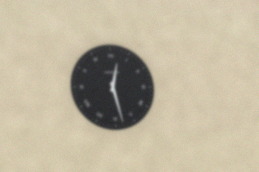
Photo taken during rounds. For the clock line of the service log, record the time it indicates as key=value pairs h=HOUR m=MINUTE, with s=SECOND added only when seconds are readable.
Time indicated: h=12 m=28
